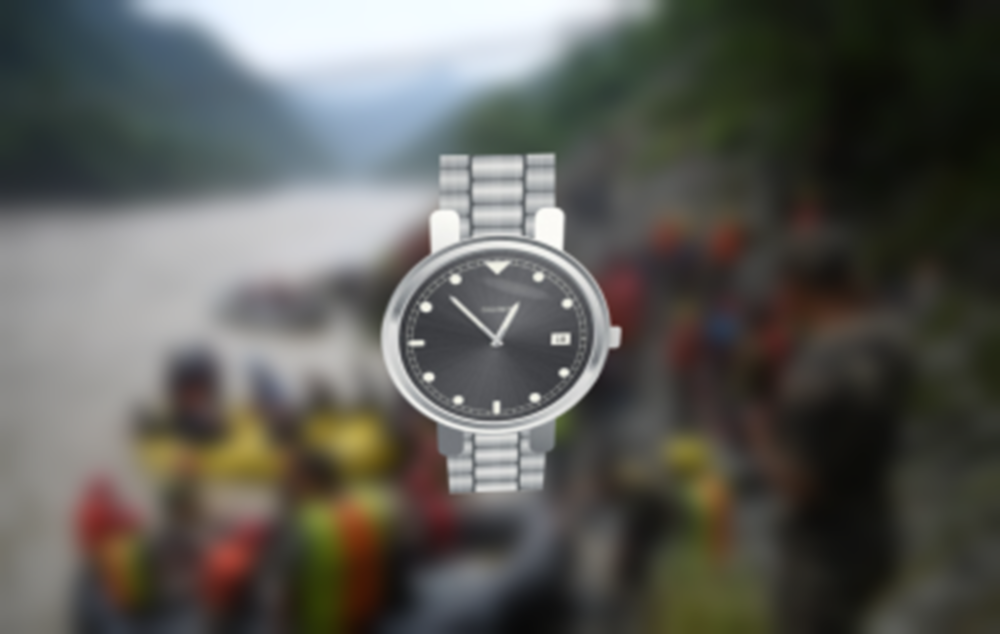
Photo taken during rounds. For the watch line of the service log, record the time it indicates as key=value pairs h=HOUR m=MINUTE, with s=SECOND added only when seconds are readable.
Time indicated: h=12 m=53
